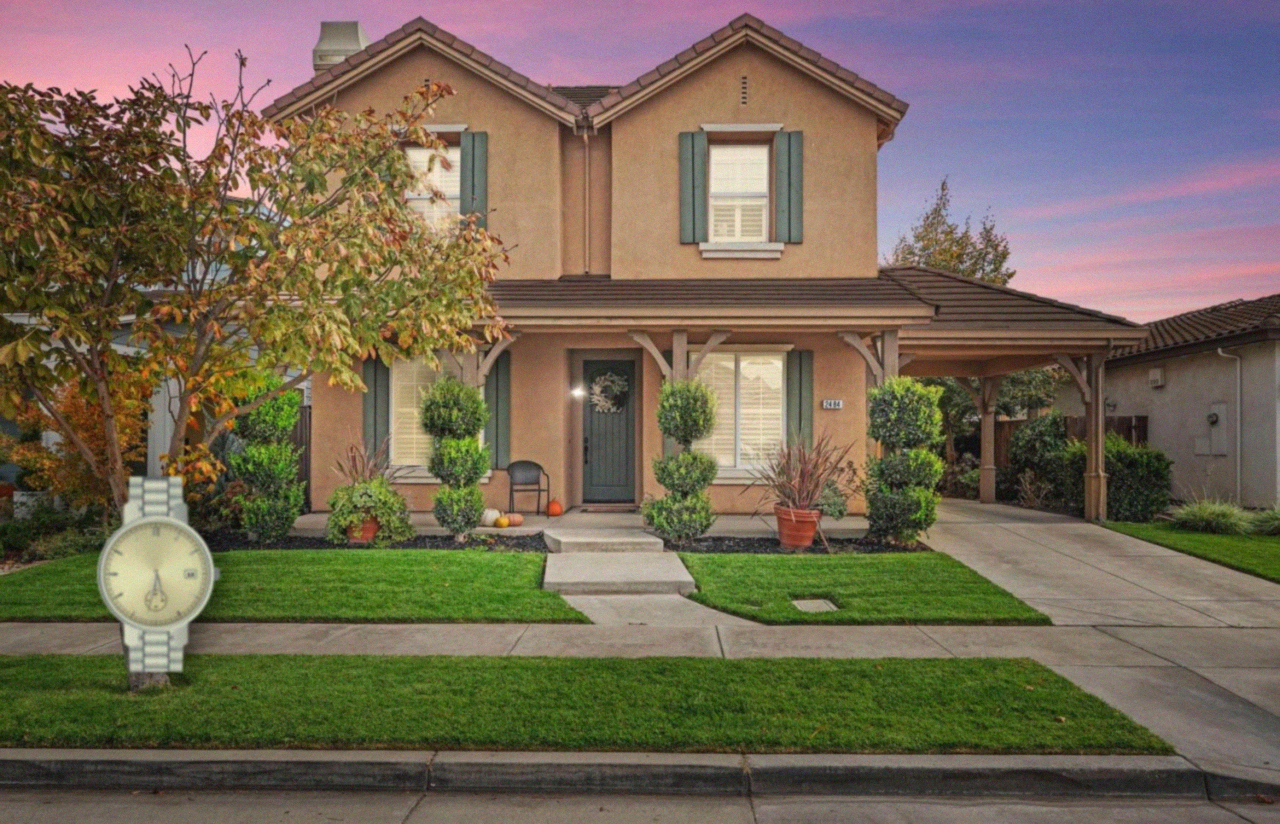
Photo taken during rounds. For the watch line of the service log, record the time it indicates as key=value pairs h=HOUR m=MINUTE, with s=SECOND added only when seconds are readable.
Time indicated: h=5 m=32
